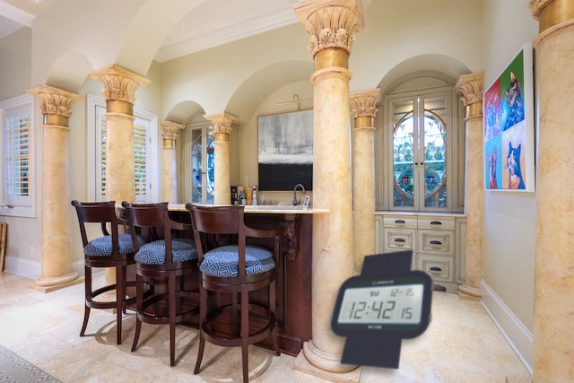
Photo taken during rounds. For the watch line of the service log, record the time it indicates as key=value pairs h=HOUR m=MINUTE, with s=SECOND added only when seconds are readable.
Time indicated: h=12 m=42 s=15
